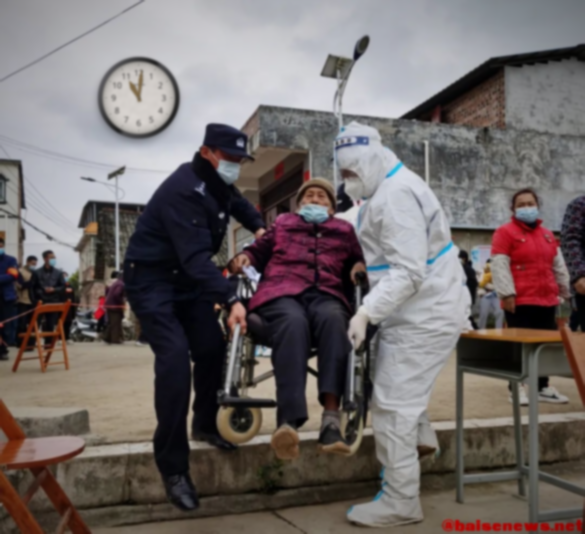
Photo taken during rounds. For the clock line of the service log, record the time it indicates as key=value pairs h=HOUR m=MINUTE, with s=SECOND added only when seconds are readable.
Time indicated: h=11 m=1
